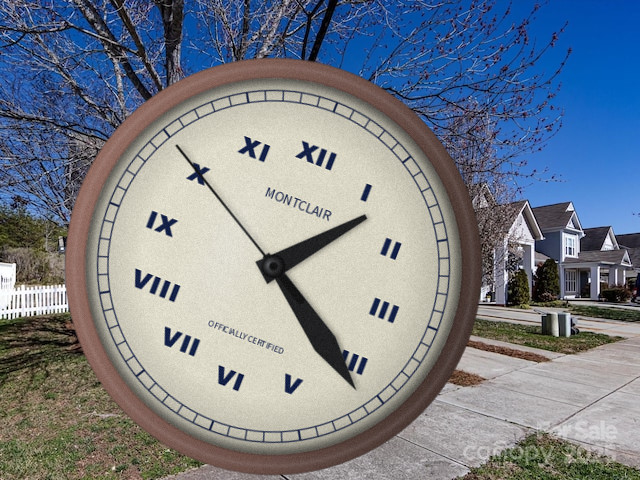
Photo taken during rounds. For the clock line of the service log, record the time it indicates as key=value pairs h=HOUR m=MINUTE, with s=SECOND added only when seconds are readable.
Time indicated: h=1 m=20 s=50
